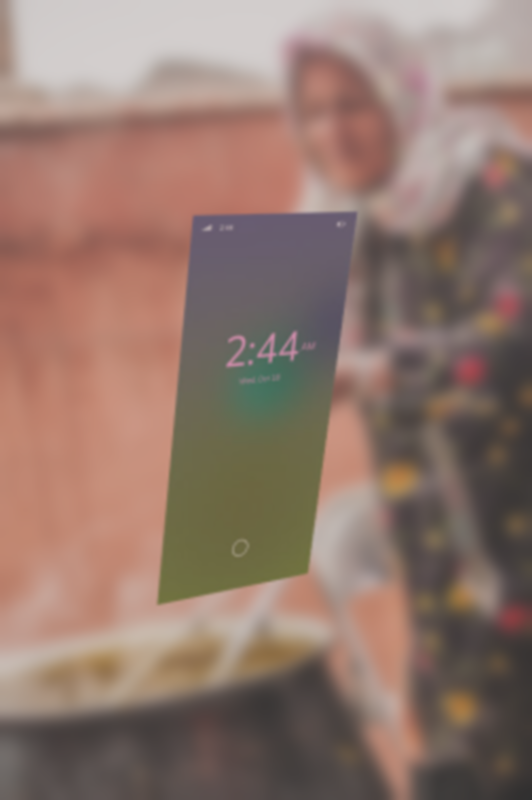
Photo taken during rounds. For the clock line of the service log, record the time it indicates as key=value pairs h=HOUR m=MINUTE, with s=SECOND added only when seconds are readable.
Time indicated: h=2 m=44
